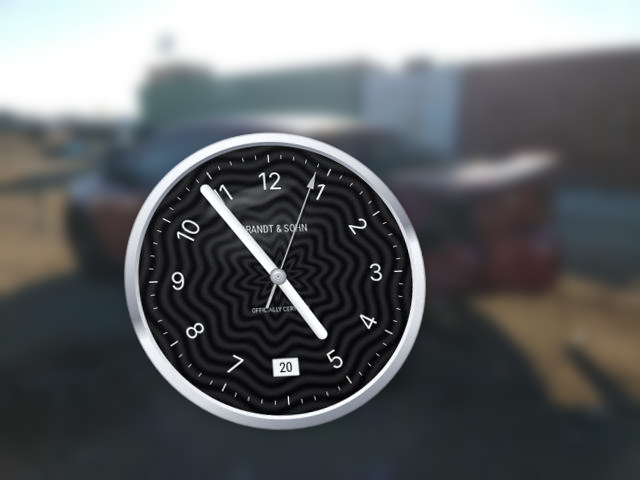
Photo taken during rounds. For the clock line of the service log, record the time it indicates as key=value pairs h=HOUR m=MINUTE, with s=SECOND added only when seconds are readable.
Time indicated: h=4 m=54 s=4
